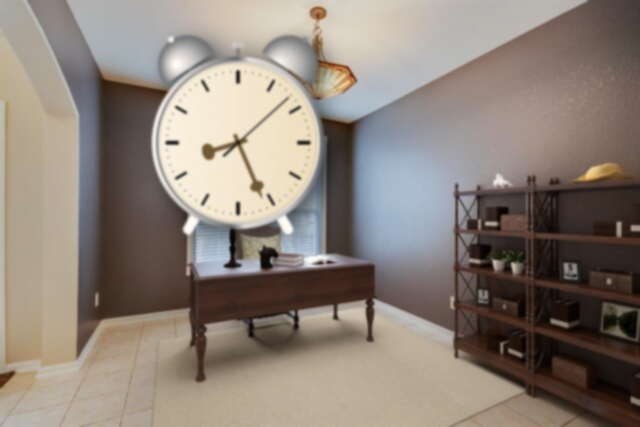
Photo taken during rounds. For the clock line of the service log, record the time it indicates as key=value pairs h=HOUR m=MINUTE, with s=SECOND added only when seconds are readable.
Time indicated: h=8 m=26 s=8
